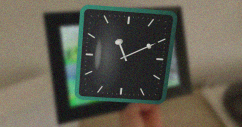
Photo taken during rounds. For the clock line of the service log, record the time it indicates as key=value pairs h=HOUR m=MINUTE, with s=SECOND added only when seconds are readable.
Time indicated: h=11 m=10
